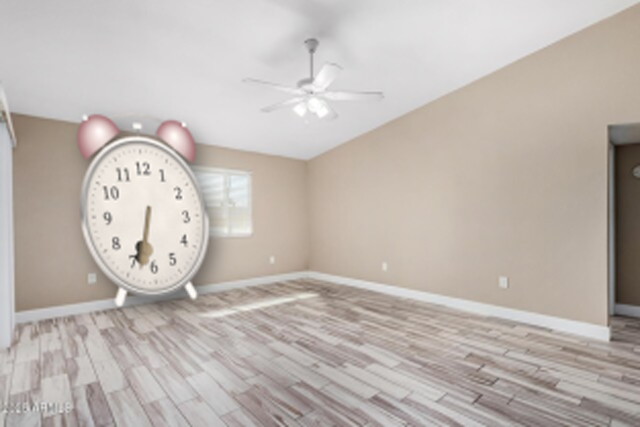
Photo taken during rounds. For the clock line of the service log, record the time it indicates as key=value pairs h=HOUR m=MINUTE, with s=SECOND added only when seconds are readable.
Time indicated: h=6 m=33
